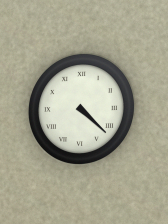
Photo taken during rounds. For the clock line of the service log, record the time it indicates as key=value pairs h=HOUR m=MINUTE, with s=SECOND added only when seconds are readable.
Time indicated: h=4 m=22
